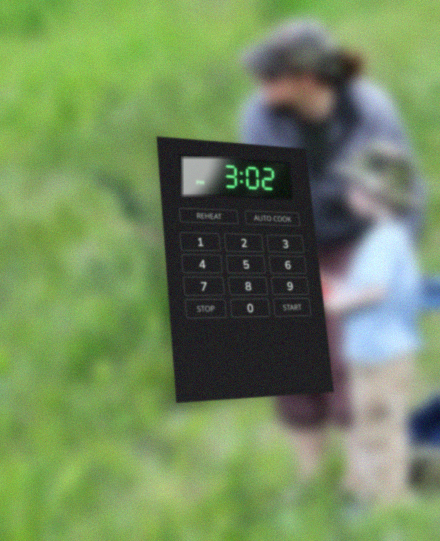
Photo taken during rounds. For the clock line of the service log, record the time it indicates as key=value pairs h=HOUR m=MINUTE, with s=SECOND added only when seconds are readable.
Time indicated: h=3 m=2
